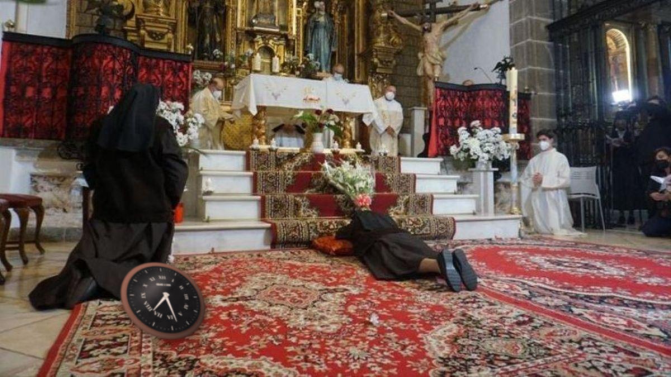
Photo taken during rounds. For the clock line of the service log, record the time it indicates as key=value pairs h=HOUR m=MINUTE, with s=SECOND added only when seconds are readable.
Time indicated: h=7 m=28
